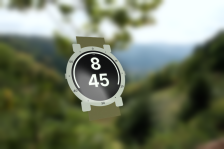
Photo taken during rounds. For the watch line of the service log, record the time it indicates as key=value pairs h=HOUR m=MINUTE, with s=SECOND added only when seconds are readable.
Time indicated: h=8 m=45
